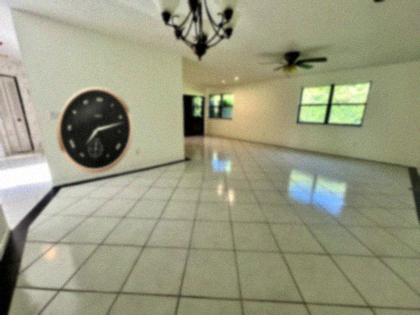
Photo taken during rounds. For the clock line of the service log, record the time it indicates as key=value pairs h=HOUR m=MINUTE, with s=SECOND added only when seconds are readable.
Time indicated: h=7 m=12
